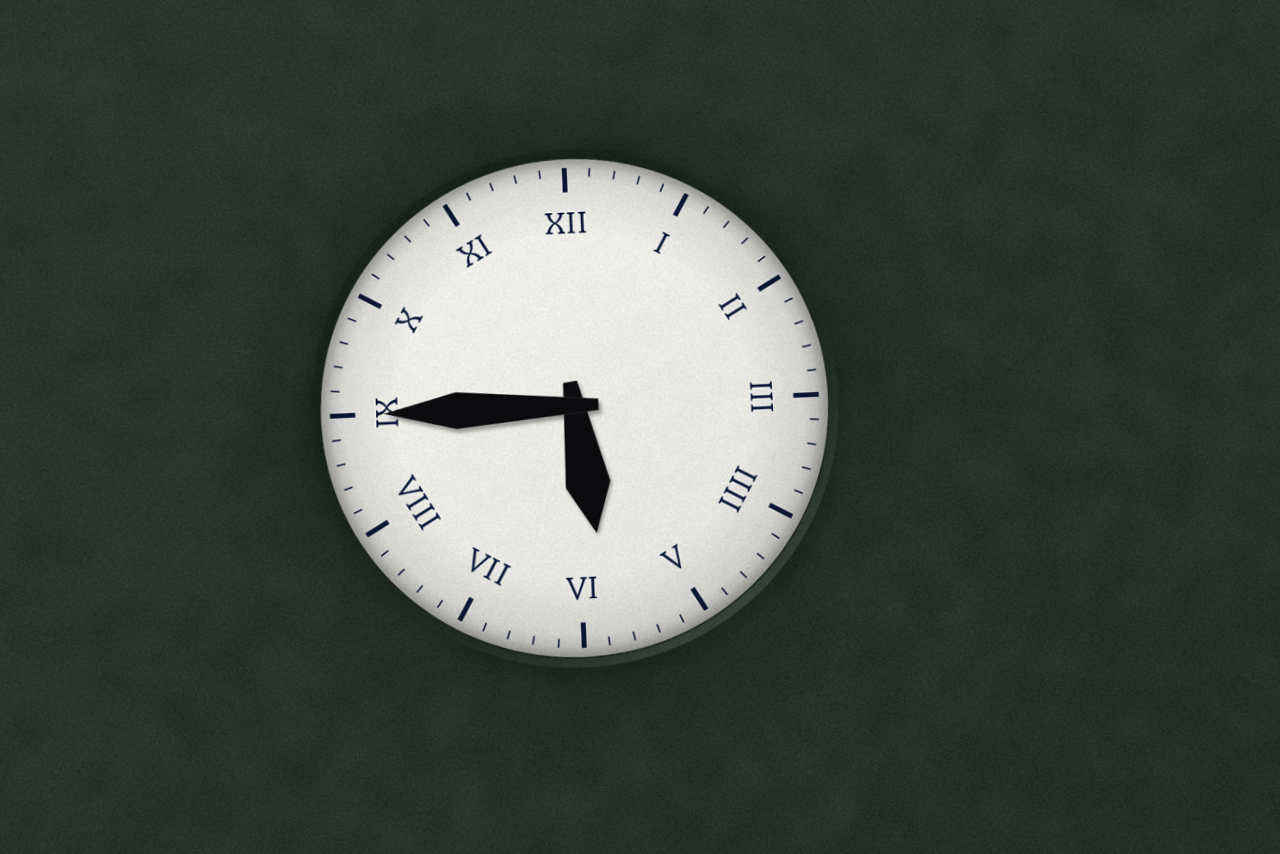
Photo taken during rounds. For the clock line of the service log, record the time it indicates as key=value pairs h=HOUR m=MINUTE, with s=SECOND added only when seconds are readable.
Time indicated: h=5 m=45
